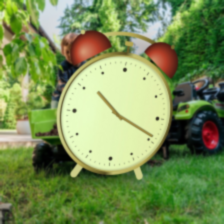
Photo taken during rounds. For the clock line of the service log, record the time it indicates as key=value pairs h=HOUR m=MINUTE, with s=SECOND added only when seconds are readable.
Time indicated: h=10 m=19
